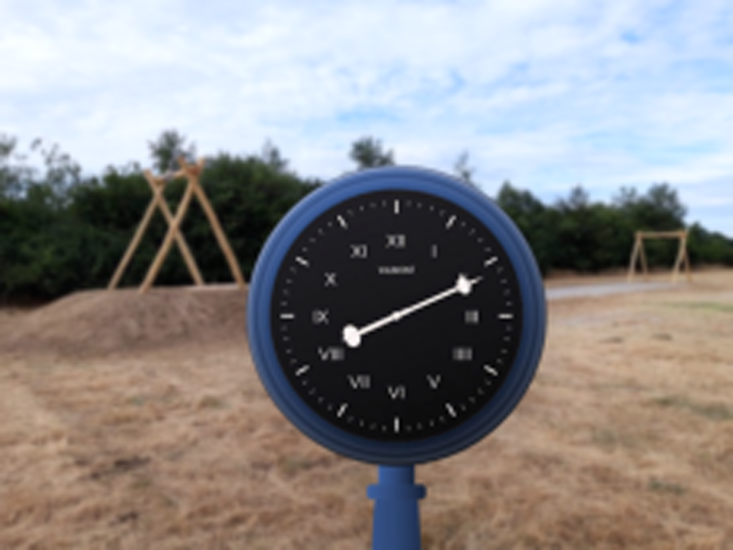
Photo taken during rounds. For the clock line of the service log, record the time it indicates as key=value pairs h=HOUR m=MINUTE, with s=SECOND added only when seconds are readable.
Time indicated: h=8 m=11
